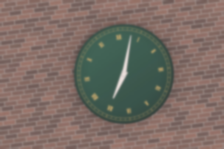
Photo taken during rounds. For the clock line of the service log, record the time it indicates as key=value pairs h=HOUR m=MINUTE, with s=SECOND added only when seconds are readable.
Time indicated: h=7 m=3
